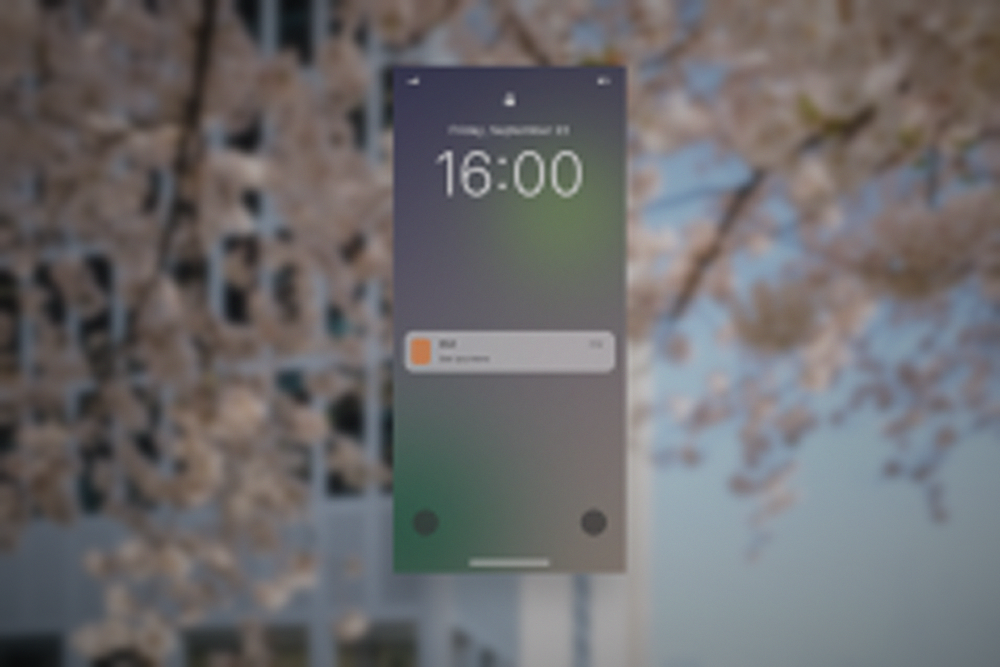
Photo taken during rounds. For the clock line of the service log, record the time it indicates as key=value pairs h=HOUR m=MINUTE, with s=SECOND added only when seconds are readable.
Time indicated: h=16 m=0
